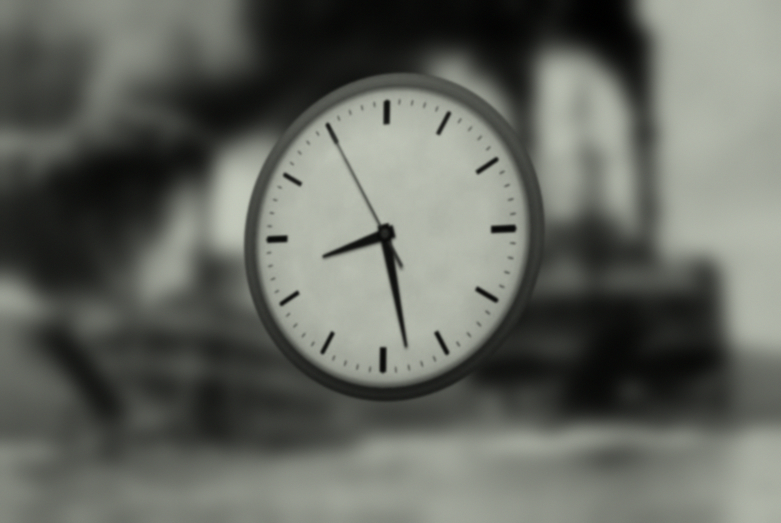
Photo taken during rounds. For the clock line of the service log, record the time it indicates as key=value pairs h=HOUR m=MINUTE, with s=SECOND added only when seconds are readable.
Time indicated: h=8 m=27 s=55
